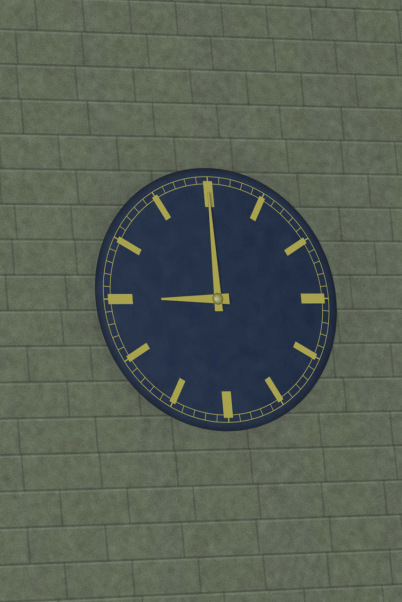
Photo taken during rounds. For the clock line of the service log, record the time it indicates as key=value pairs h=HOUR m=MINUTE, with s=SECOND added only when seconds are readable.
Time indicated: h=9 m=0
